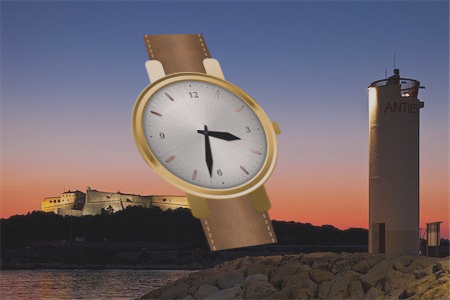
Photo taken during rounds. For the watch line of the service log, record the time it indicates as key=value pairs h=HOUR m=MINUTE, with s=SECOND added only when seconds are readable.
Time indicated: h=3 m=32
